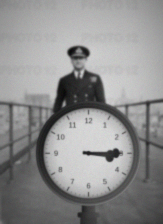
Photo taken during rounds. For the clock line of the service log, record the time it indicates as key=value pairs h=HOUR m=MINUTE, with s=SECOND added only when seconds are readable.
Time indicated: h=3 m=15
